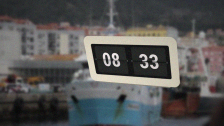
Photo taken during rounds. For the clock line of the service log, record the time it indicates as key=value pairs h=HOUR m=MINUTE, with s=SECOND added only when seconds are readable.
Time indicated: h=8 m=33
